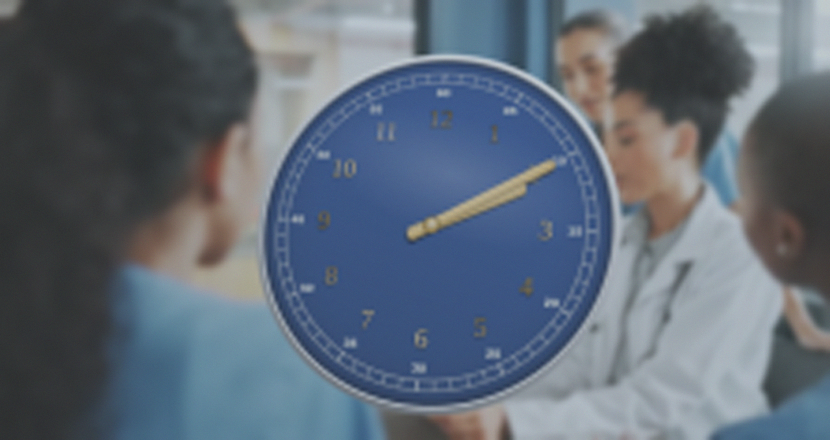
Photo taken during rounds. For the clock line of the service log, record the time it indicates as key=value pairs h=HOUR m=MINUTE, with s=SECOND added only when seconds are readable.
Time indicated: h=2 m=10
